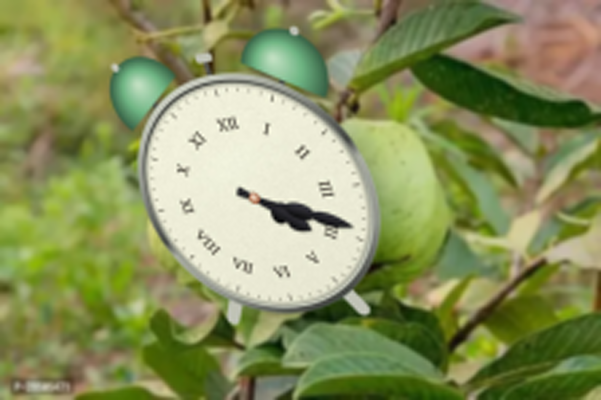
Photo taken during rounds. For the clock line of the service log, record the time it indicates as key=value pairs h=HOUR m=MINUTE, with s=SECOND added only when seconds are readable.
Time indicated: h=4 m=19
